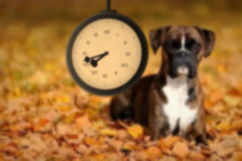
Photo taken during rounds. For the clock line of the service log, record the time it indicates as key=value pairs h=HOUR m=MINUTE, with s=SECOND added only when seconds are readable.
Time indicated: h=7 m=42
